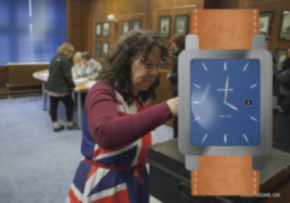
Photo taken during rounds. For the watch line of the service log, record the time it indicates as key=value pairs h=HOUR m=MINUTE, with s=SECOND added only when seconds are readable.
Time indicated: h=4 m=1
